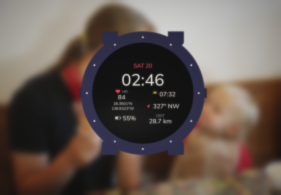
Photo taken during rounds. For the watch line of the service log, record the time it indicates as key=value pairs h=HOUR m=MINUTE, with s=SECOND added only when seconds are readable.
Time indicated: h=2 m=46
